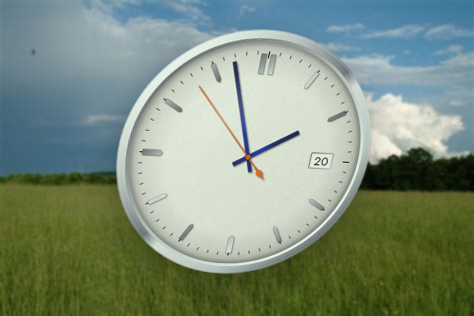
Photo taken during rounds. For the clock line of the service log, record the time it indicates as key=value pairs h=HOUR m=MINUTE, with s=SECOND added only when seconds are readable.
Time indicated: h=1 m=56 s=53
